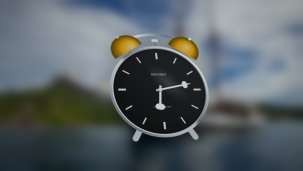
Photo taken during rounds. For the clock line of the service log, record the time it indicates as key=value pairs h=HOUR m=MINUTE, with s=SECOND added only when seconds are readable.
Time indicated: h=6 m=13
